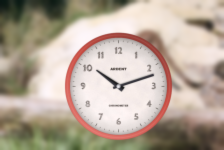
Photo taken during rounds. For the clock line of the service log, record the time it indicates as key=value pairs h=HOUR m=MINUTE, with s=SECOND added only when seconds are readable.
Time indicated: h=10 m=12
